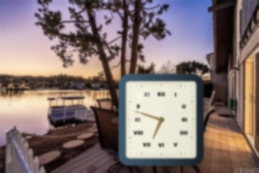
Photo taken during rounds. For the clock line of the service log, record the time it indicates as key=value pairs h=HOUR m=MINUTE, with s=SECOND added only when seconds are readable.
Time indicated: h=6 m=48
